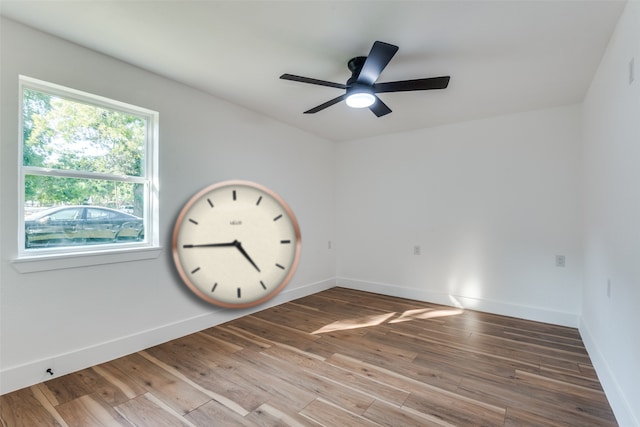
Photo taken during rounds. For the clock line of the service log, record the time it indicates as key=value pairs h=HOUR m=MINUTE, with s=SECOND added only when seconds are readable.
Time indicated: h=4 m=45
